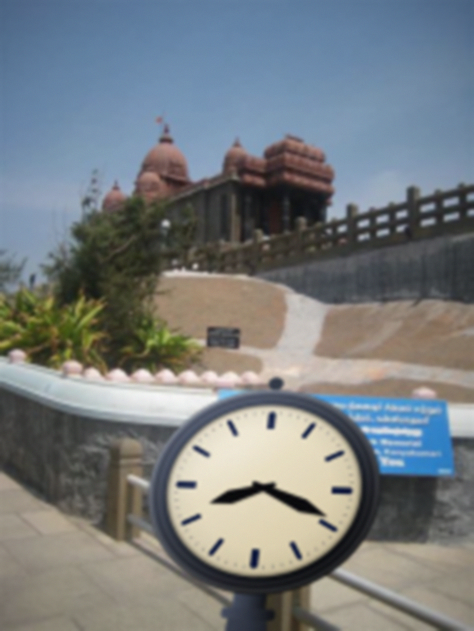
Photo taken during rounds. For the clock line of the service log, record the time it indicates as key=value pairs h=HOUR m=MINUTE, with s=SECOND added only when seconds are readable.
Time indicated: h=8 m=19
